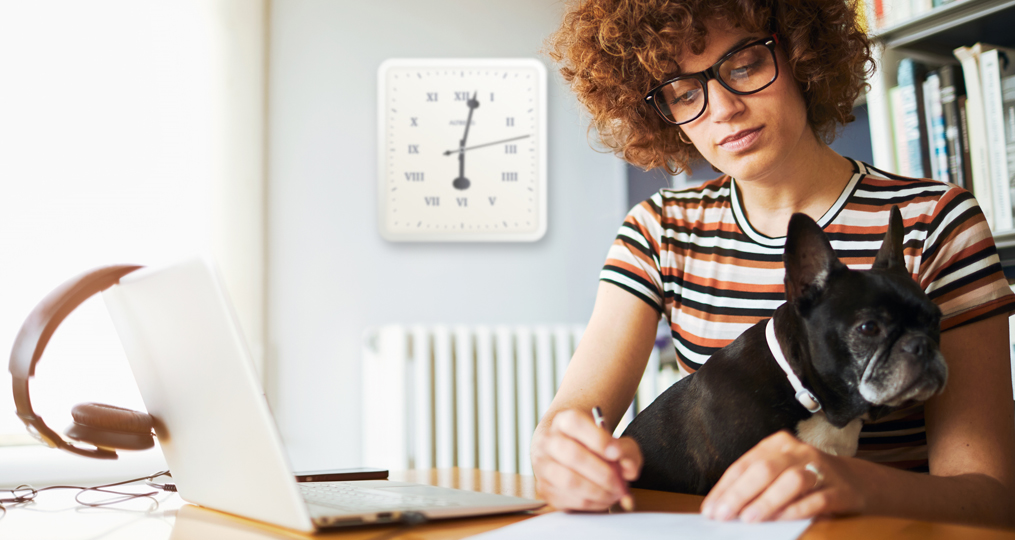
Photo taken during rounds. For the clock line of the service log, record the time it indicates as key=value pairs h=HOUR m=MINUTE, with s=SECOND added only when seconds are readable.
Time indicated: h=6 m=2 s=13
